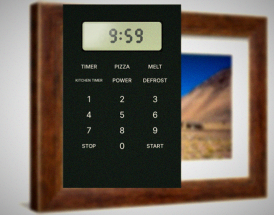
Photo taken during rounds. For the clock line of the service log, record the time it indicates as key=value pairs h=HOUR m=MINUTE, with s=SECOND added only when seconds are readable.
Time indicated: h=9 m=59
